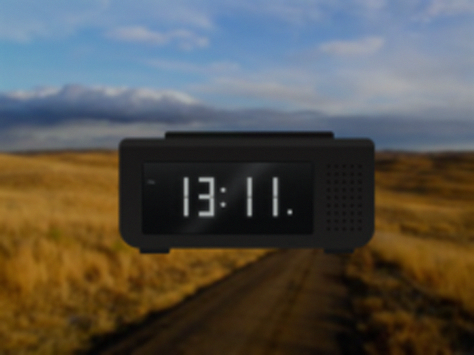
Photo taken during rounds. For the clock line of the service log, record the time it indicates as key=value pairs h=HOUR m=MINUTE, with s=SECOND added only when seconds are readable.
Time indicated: h=13 m=11
